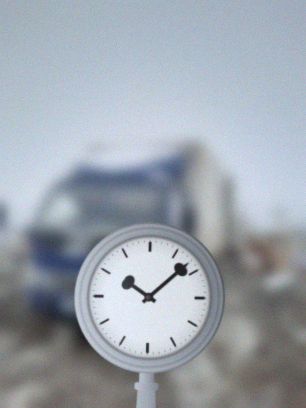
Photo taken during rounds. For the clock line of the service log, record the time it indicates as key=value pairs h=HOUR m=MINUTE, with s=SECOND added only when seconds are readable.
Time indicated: h=10 m=8
